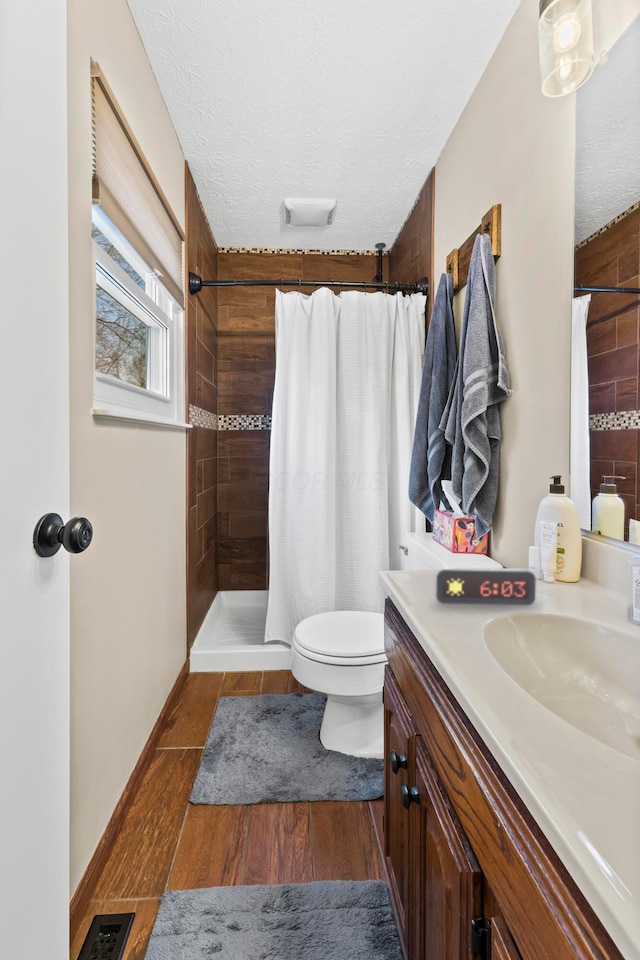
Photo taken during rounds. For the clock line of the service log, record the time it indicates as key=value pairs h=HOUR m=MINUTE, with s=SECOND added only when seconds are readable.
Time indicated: h=6 m=3
